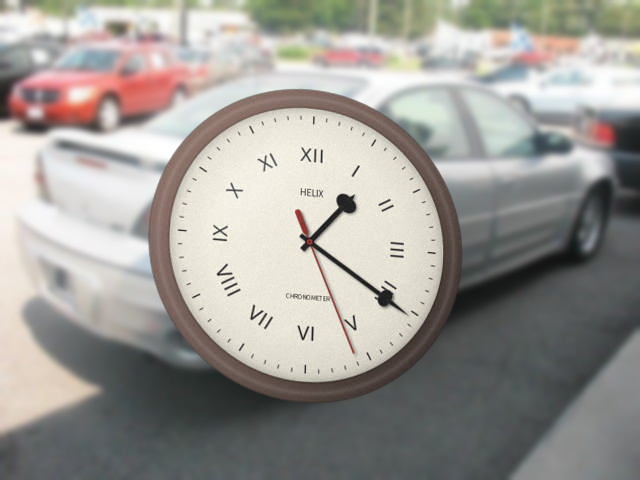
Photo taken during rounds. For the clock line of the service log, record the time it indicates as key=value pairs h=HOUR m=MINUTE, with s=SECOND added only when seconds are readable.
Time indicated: h=1 m=20 s=26
